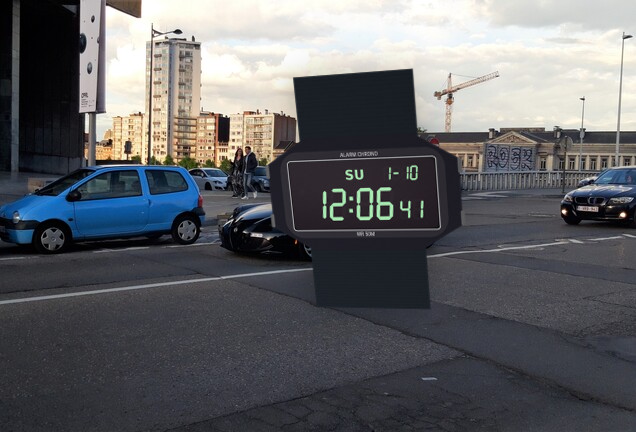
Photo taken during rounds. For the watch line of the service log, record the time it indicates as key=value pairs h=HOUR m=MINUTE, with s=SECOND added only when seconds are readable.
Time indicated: h=12 m=6 s=41
